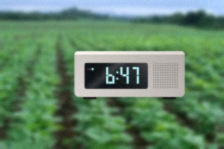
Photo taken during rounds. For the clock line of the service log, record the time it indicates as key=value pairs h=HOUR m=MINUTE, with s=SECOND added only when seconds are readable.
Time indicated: h=6 m=47
